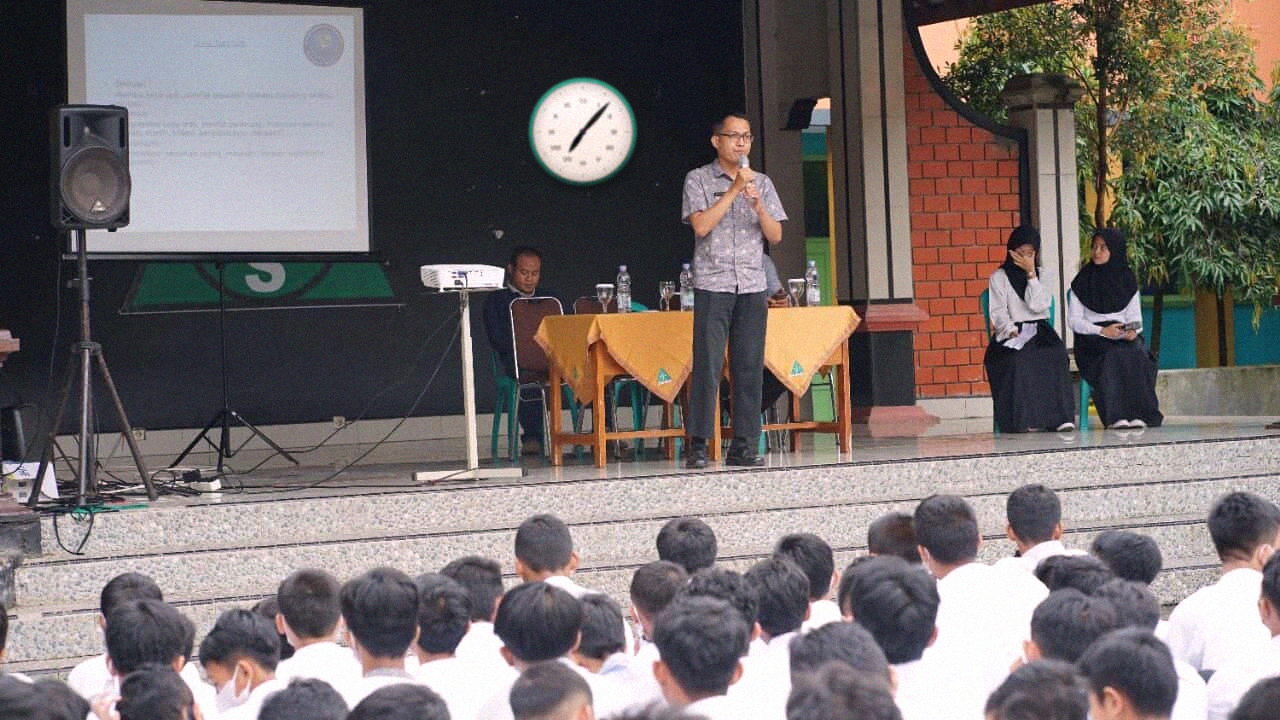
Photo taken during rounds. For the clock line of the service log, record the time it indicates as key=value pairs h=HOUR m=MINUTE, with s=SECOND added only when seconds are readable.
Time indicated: h=7 m=7
